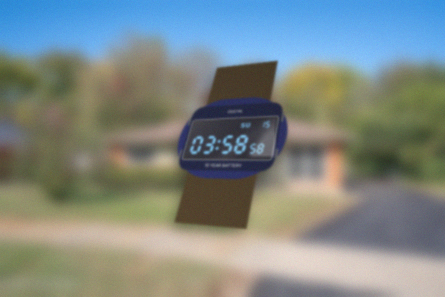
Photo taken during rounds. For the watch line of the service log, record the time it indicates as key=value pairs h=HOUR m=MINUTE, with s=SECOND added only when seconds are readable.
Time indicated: h=3 m=58
